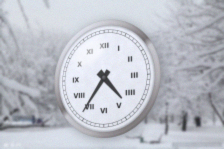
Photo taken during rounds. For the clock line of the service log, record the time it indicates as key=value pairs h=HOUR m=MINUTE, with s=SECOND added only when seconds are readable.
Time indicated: h=4 m=36
